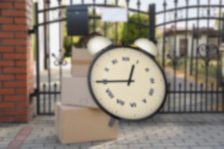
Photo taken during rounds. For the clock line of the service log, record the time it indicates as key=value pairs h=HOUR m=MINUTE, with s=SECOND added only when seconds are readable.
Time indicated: h=12 m=45
